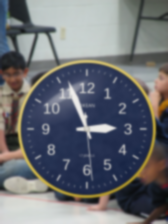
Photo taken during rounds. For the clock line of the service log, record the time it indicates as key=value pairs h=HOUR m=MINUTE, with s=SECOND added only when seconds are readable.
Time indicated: h=2 m=56 s=29
